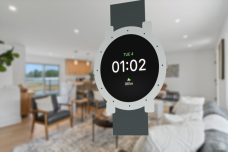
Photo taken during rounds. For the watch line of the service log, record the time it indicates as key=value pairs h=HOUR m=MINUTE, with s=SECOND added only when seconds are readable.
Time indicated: h=1 m=2
